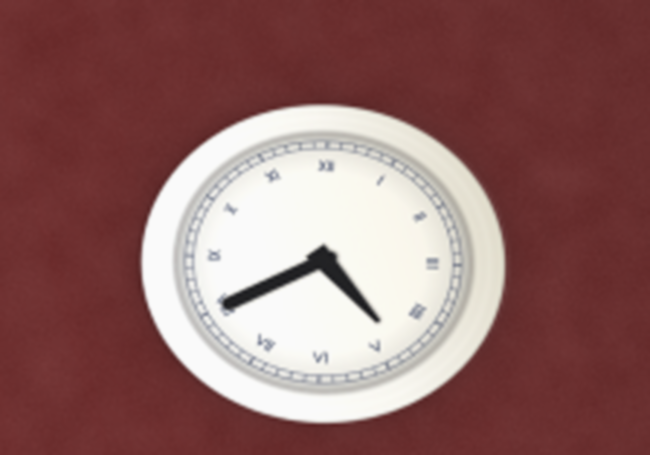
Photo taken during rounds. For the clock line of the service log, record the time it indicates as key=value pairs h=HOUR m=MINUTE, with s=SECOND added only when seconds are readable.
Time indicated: h=4 m=40
